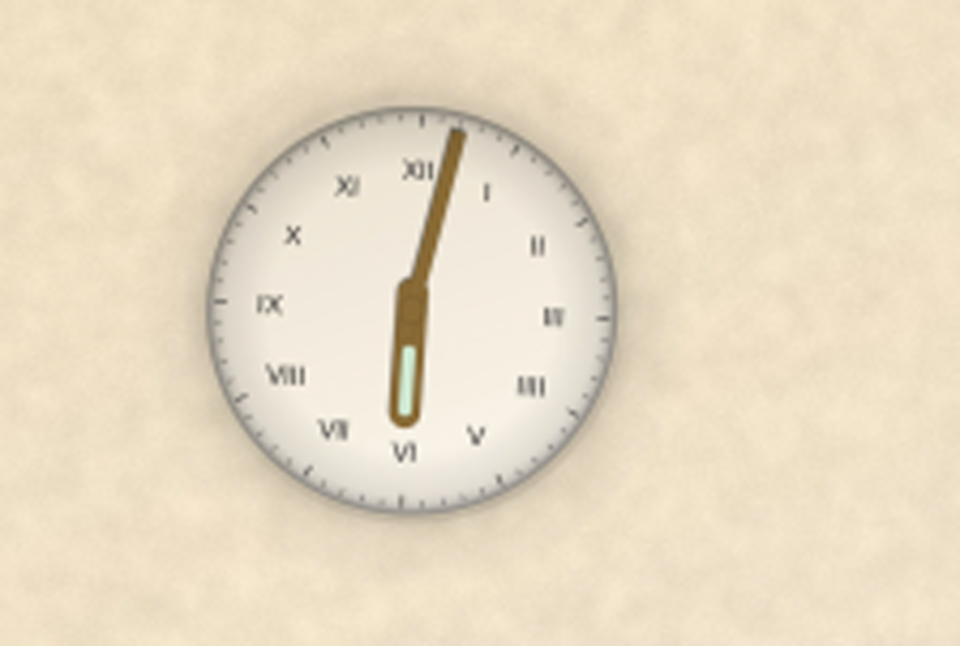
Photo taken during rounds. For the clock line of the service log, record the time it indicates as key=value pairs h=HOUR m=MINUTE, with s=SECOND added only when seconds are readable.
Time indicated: h=6 m=2
